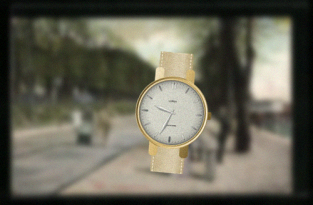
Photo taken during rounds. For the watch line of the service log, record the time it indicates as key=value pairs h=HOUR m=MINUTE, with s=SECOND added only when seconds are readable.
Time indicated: h=9 m=34
